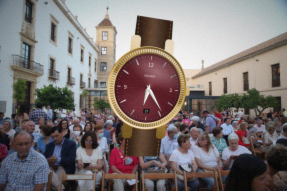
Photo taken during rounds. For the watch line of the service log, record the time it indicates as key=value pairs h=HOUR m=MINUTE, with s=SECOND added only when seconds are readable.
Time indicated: h=6 m=24
